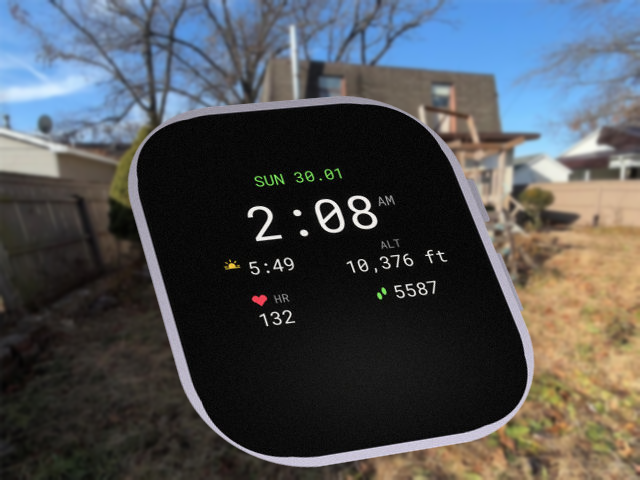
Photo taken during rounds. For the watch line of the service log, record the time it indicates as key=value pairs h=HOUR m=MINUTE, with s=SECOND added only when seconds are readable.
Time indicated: h=2 m=8
